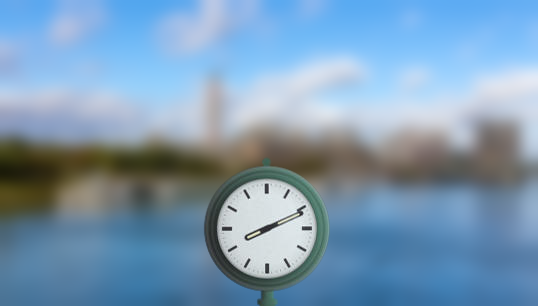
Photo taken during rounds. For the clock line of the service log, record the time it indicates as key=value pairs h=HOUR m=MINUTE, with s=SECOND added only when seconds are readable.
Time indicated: h=8 m=11
